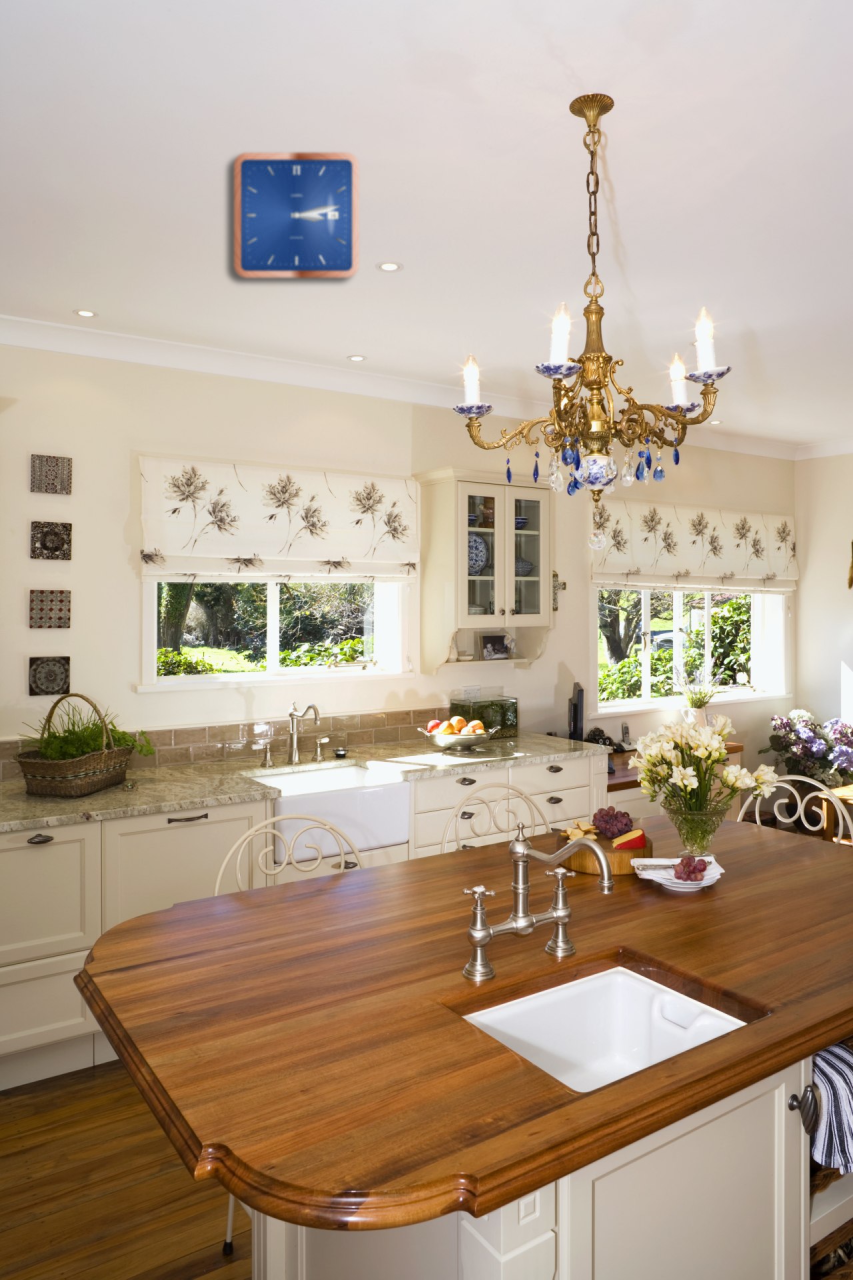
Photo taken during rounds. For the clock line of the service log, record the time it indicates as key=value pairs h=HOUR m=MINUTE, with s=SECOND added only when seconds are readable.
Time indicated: h=3 m=13
